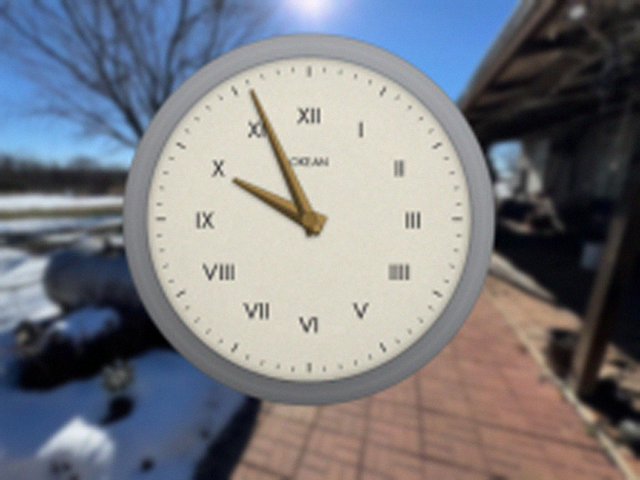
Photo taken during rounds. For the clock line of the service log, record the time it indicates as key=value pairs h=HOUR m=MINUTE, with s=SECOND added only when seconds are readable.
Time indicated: h=9 m=56
